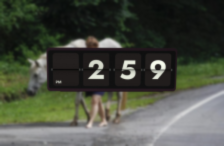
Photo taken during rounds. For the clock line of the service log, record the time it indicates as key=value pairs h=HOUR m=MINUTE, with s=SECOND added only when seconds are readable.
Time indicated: h=2 m=59
